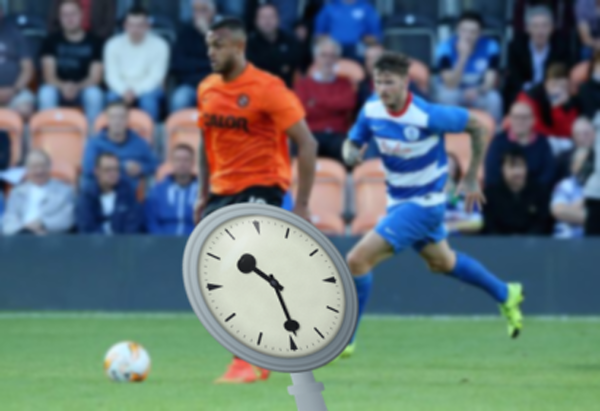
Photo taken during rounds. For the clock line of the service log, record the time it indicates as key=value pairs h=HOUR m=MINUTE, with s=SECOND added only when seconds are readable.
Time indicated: h=10 m=29
